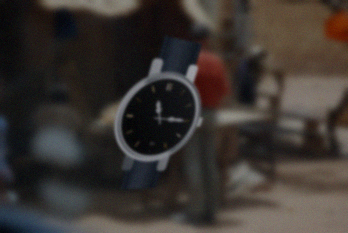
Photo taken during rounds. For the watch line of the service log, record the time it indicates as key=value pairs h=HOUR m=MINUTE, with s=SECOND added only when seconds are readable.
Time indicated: h=11 m=15
